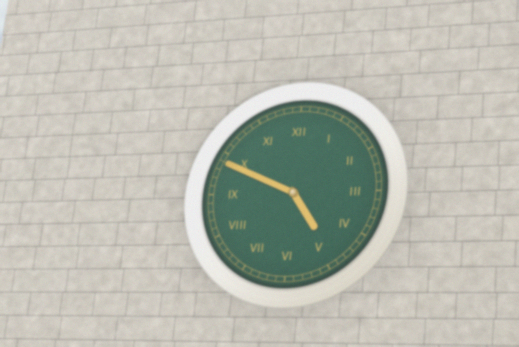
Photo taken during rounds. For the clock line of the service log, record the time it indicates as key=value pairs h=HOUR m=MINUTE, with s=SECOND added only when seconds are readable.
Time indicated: h=4 m=49
